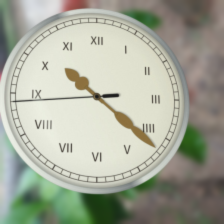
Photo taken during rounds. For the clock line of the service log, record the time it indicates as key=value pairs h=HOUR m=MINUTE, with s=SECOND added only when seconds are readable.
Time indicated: h=10 m=21 s=44
